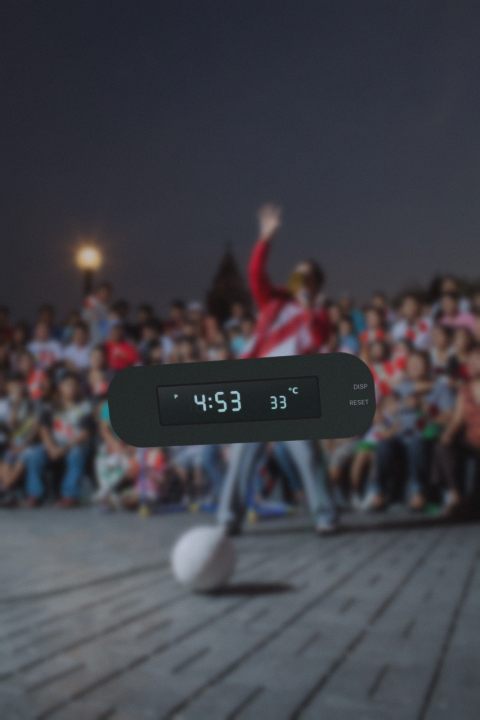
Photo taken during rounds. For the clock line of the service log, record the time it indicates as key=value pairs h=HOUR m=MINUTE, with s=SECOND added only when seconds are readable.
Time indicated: h=4 m=53
